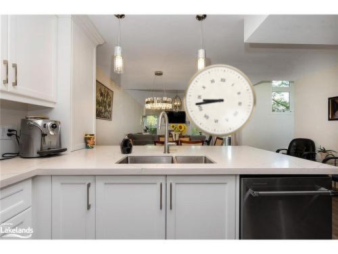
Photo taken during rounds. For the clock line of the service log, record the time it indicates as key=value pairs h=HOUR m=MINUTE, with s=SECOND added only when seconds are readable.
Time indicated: h=8 m=42
